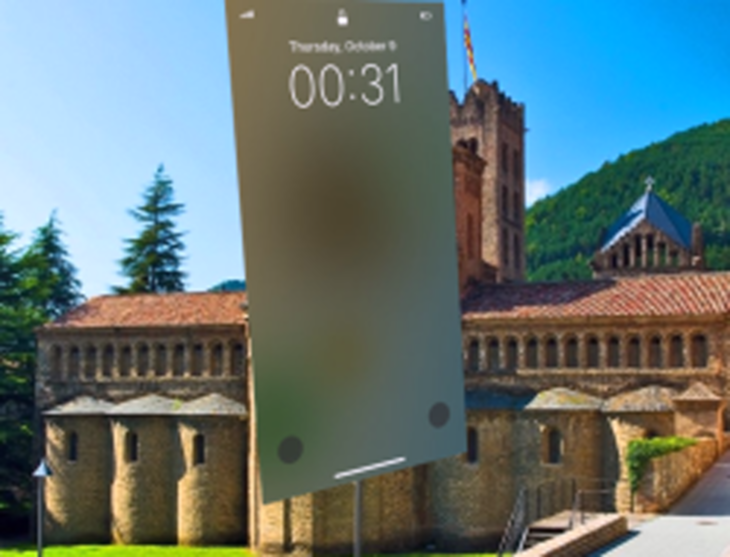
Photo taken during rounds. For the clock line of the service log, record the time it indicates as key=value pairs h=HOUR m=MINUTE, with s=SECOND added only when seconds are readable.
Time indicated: h=0 m=31
